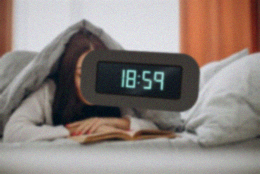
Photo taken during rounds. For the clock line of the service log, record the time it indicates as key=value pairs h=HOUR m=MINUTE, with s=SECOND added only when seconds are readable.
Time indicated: h=18 m=59
